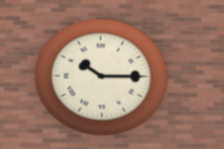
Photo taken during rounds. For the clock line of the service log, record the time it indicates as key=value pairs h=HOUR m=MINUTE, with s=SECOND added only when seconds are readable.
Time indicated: h=10 m=15
